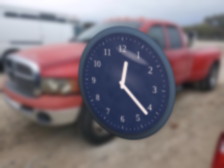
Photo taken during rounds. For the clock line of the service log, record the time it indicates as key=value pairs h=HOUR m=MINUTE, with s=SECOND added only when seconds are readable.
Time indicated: h=12 m=22
